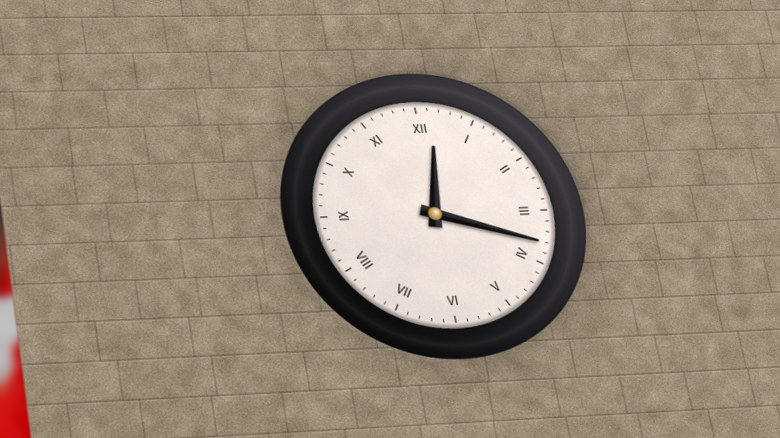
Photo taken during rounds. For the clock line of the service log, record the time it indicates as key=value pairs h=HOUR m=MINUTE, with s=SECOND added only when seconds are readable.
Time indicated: h=12 m=18
